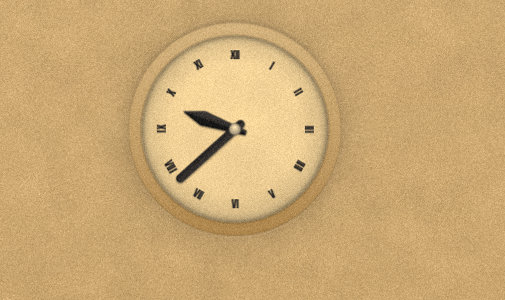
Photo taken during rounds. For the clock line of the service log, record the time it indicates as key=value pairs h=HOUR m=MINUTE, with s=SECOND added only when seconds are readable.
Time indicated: h=9 m=38
